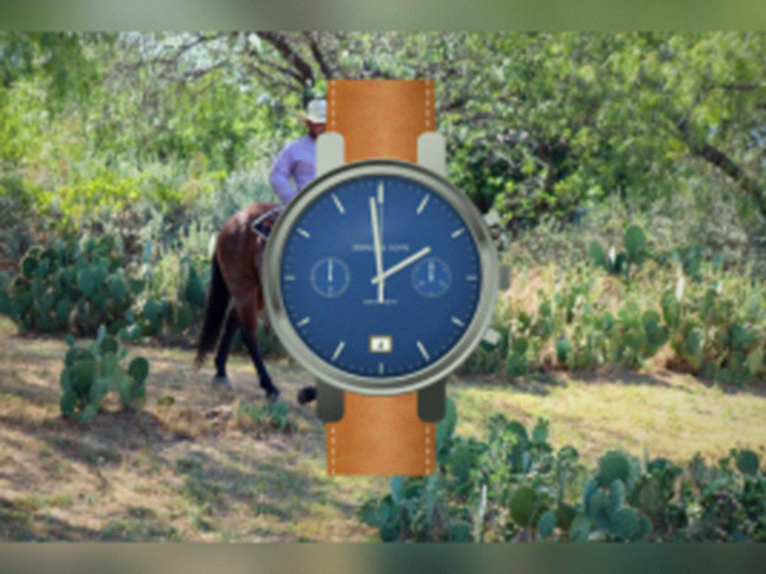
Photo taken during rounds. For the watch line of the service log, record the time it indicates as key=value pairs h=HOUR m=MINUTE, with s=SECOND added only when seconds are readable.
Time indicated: h=1 m=59
